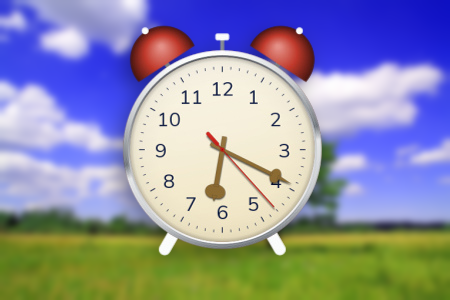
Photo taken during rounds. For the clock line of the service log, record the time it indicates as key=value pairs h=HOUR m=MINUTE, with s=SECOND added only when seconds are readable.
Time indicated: h=6 m=19 s=23
